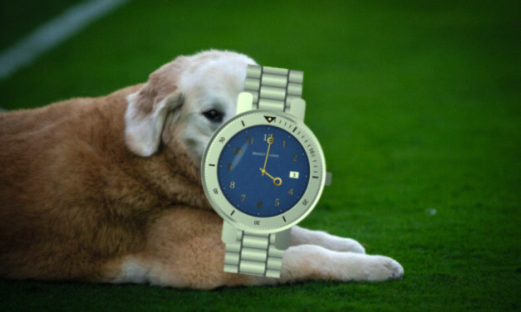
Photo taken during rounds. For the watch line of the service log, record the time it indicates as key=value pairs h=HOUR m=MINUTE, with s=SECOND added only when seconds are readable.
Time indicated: h=4 m=1
